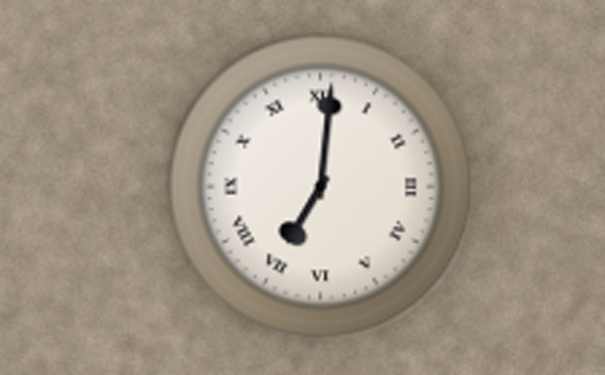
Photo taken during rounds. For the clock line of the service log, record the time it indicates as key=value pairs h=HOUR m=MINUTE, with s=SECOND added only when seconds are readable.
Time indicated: h=7 m=1
